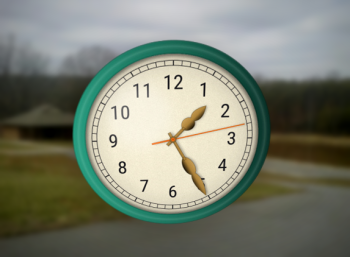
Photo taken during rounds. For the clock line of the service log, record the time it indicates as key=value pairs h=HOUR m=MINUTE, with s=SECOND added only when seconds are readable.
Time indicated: h=1 m=25 s=13
